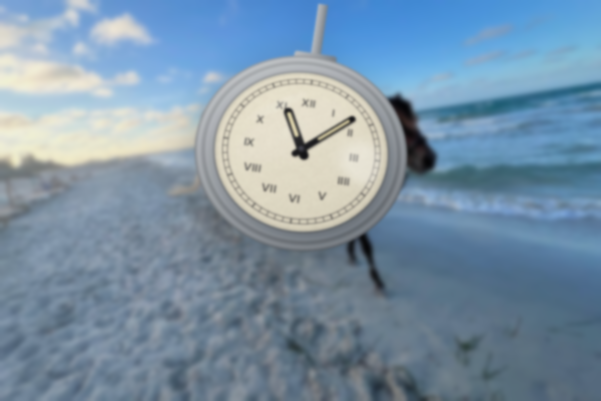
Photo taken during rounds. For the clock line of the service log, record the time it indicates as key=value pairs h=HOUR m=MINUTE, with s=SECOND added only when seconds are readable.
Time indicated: h=11 m=8
